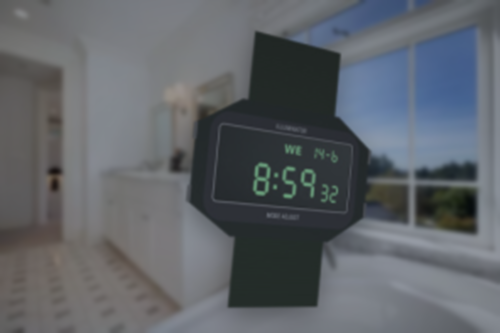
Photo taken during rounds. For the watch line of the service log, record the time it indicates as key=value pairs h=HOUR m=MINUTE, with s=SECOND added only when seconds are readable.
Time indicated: h=8 m=59 s=32
